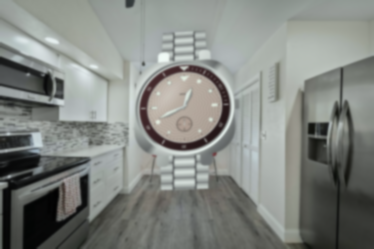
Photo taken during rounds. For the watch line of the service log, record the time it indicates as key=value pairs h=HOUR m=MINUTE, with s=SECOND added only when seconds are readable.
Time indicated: h=12 m=41
